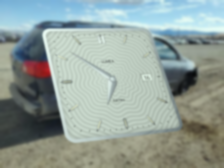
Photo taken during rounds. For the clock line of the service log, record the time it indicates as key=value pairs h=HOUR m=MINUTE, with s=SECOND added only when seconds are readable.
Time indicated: h=6 m=52
